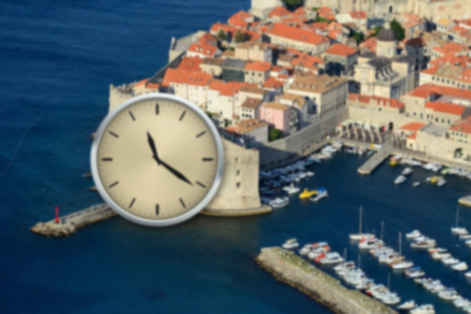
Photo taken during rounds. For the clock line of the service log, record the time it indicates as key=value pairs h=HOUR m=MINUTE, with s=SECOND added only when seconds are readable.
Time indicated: h=11 m=21
